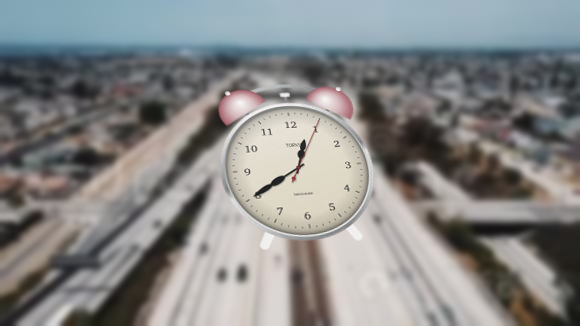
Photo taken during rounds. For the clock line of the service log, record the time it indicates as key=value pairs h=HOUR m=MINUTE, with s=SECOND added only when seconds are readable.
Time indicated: h=12 m=40 s=5
